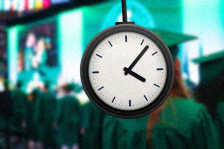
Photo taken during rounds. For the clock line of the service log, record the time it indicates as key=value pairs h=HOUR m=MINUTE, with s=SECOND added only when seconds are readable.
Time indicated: h=4 m=7
